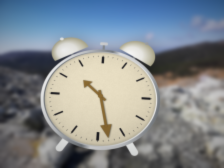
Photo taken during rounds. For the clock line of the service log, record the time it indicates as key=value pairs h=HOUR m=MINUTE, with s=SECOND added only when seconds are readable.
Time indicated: h=10 m=28
